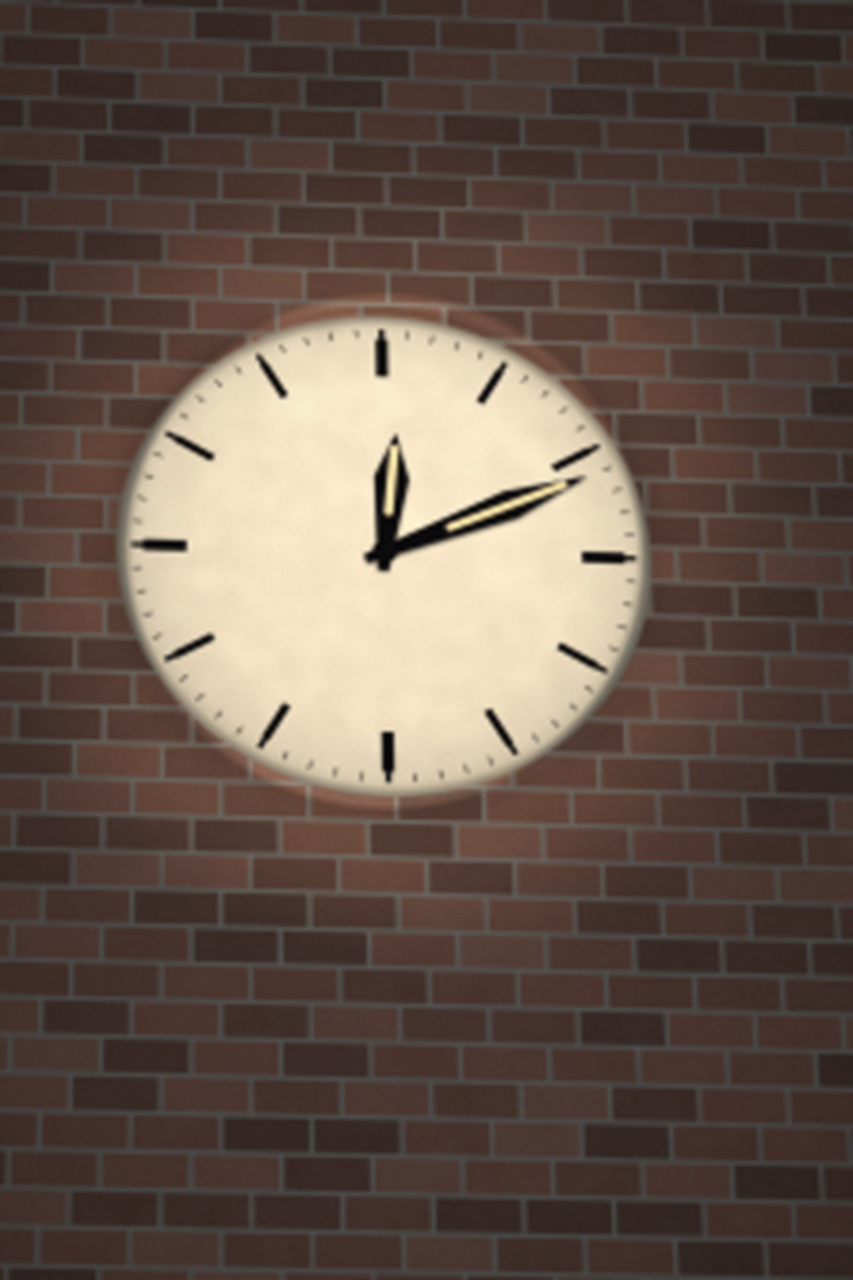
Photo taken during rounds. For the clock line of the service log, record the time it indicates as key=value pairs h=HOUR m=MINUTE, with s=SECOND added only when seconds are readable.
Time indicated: h=12 m=11
